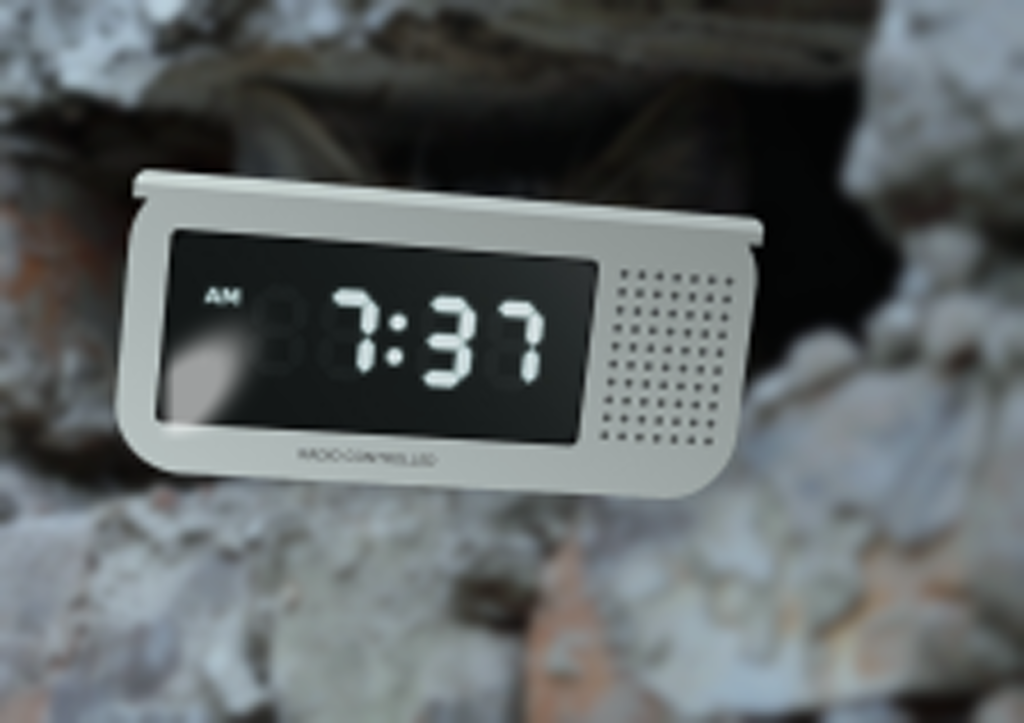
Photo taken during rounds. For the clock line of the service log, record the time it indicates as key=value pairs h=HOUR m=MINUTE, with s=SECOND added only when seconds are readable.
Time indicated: h=7 m=37
